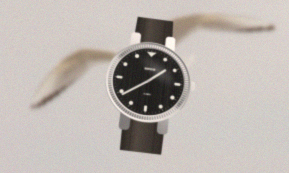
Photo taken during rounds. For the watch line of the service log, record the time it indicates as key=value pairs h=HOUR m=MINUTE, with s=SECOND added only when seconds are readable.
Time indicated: h=1 m=39
